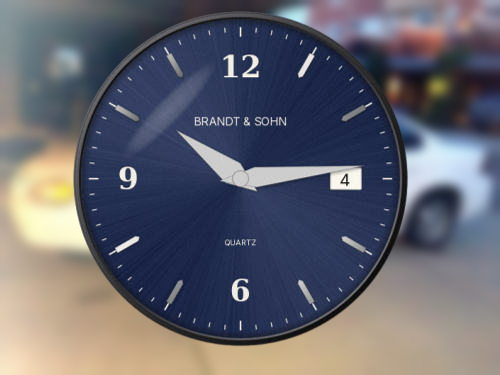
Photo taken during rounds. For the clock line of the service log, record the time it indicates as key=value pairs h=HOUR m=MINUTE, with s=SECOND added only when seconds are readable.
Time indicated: h=10 m=14
